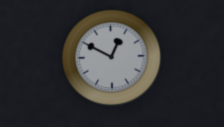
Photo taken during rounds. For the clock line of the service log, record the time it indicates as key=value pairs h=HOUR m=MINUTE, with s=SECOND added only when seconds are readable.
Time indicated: h=12 m=50
